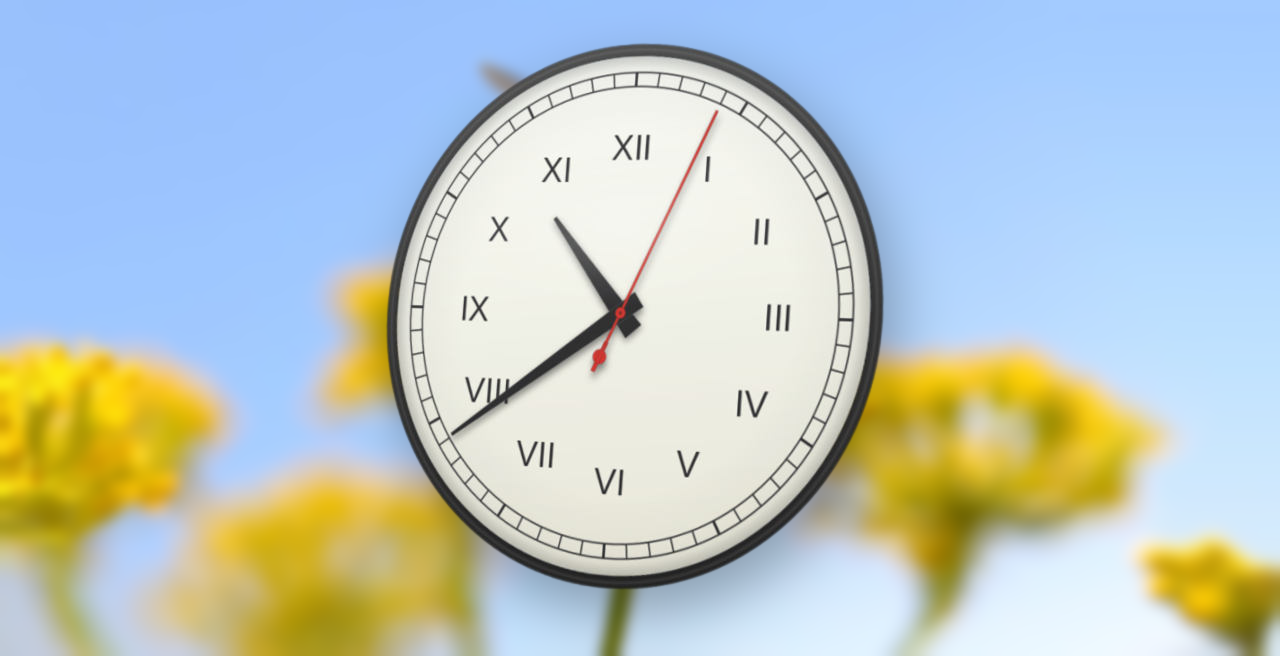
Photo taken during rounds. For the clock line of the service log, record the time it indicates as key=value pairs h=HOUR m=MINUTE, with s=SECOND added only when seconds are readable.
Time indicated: h=10 m=39 s=4
